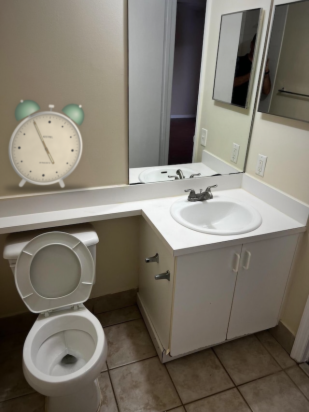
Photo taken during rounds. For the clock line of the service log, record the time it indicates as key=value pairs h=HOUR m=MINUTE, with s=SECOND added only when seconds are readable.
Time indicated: h=4 m=55
